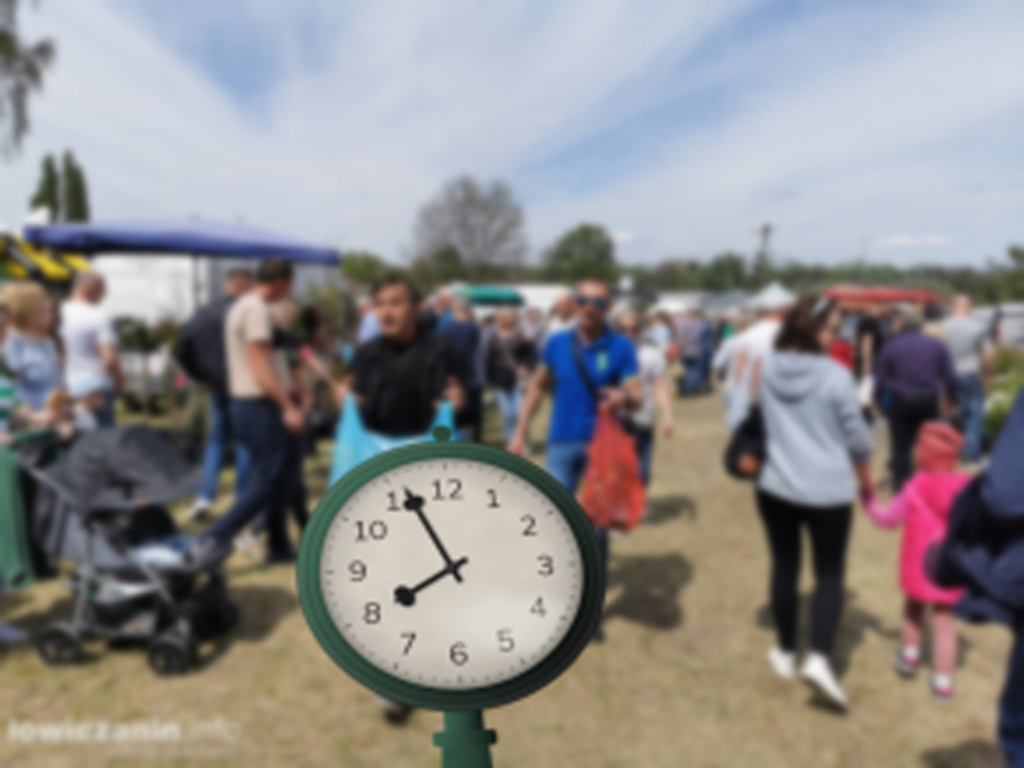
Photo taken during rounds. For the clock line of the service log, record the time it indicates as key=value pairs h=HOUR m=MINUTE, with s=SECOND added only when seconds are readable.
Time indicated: h=7 m=56
